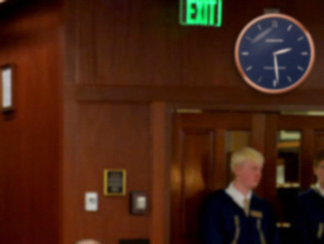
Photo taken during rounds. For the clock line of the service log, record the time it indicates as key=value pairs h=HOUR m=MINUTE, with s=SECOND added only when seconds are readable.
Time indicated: h=2 m=29
